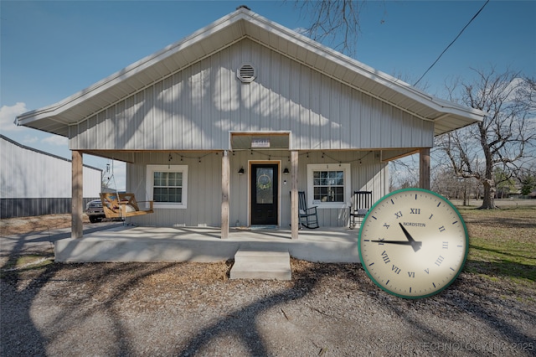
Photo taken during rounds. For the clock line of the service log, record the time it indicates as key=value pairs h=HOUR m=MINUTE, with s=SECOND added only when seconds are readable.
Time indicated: h=10 m=45
